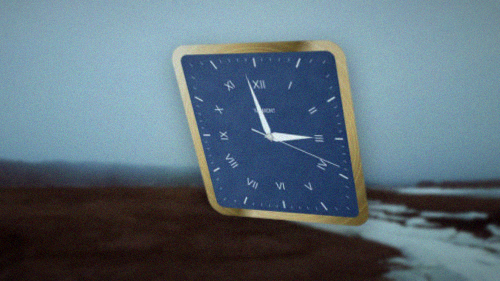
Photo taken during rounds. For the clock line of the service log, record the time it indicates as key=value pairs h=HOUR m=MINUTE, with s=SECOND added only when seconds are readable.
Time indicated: h=2 m=58 s=19
